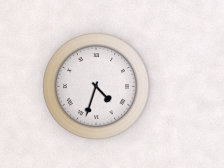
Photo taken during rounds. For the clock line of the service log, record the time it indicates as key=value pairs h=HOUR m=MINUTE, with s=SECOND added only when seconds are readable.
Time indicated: h=4 m=33
